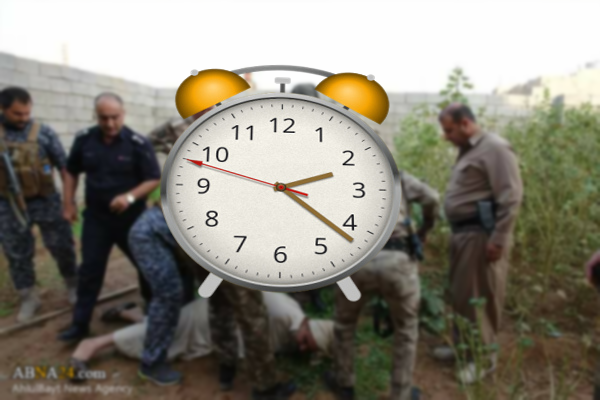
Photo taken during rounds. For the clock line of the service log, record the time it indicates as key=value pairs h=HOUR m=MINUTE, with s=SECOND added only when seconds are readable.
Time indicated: h=2 m=21 s=48
